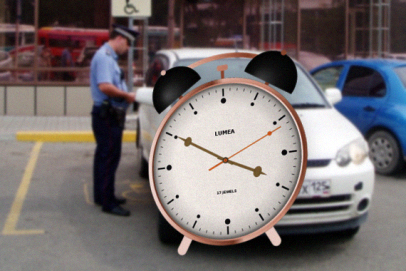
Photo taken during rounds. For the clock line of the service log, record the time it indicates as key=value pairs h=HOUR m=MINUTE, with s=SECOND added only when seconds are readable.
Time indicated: h=3 m=50 s=11
